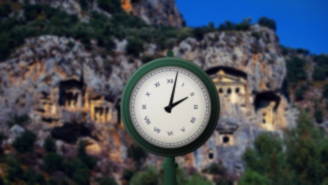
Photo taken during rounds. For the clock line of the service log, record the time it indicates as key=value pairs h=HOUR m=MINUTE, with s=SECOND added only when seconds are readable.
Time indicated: h=2 m=2
